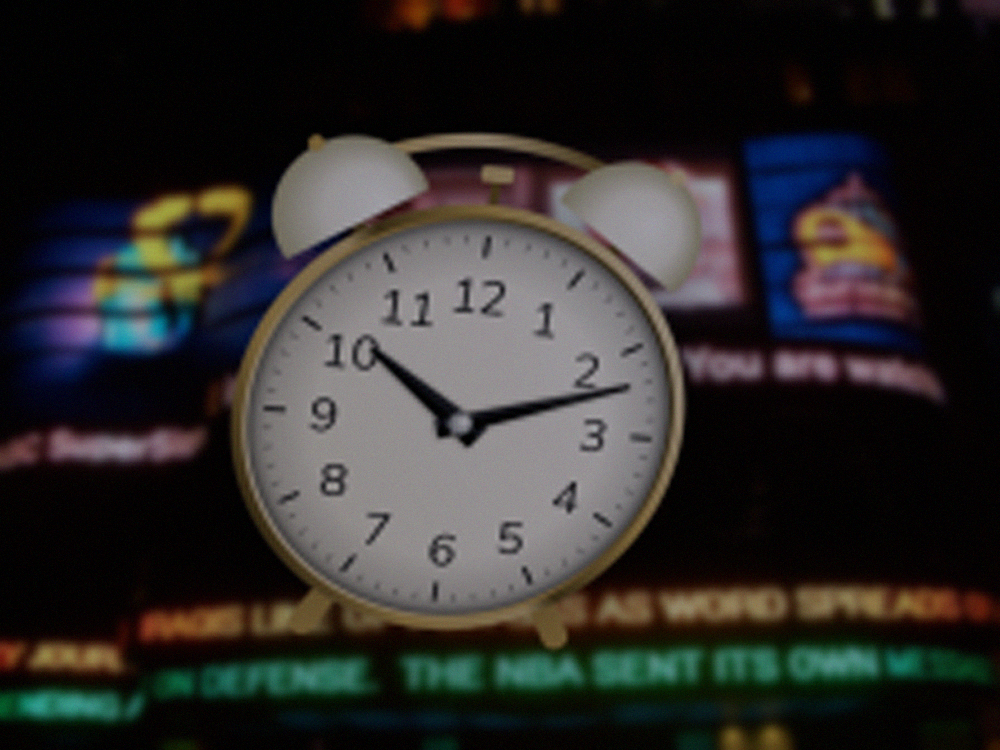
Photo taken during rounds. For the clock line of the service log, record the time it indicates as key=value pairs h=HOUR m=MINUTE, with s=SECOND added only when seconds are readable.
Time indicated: h=10 m=12
